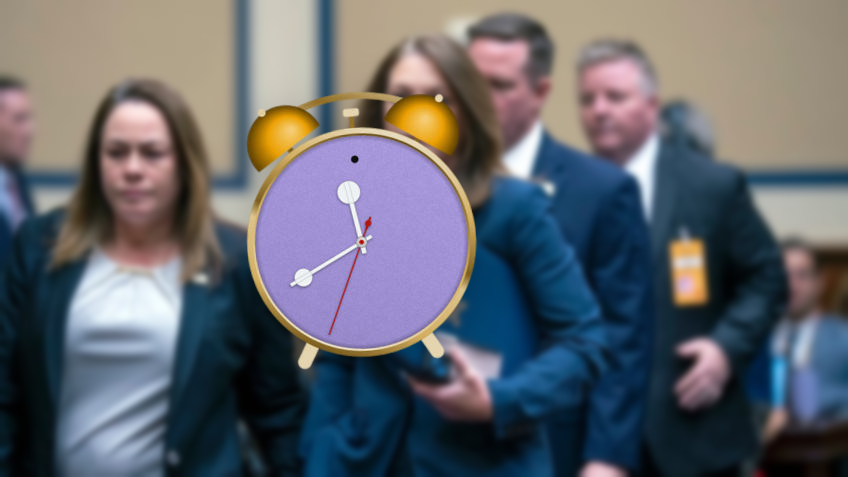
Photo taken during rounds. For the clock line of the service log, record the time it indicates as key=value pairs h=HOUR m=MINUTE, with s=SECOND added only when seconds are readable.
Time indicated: h=11 m=40 s=34
